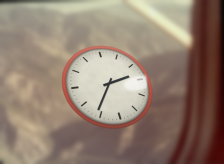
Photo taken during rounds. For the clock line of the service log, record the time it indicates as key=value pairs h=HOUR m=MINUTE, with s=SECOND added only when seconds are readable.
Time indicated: h=2 m=36
